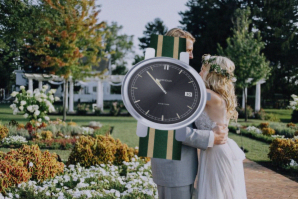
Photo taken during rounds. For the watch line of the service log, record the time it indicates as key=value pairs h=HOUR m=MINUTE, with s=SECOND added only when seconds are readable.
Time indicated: h=10 m=53
